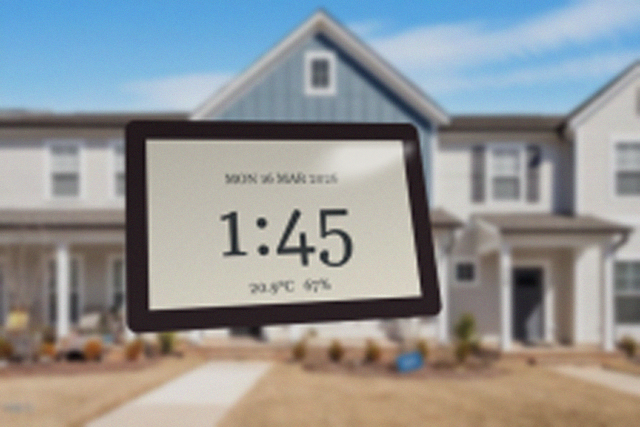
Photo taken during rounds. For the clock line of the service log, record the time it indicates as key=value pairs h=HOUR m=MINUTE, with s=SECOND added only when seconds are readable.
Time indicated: h=1 m=45
